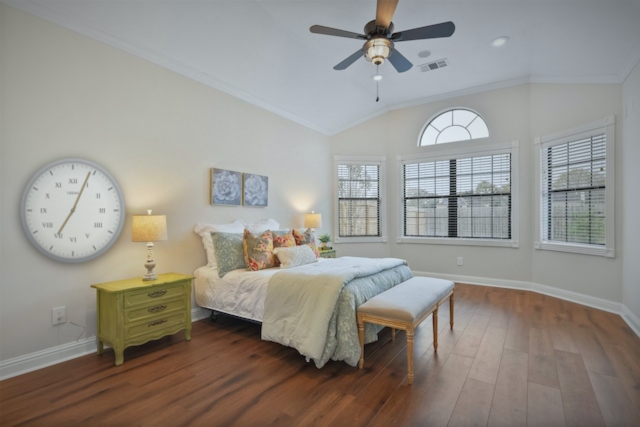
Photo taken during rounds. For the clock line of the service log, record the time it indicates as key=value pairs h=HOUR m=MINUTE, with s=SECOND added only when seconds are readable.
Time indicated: h=7 m=4
